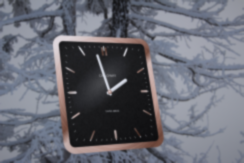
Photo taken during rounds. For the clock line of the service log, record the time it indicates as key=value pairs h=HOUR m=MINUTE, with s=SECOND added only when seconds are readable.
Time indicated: h=1 m=58
